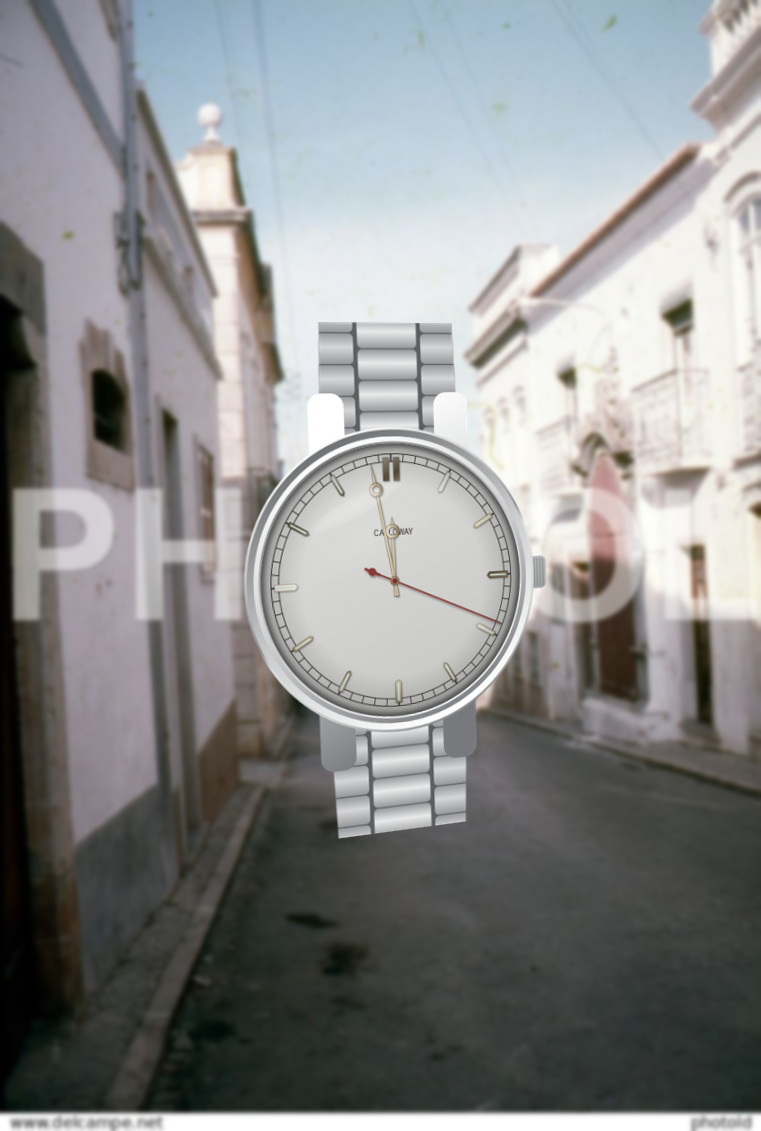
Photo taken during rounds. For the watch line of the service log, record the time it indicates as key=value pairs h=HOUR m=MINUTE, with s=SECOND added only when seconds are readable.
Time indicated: h=11 m=58 s=19
